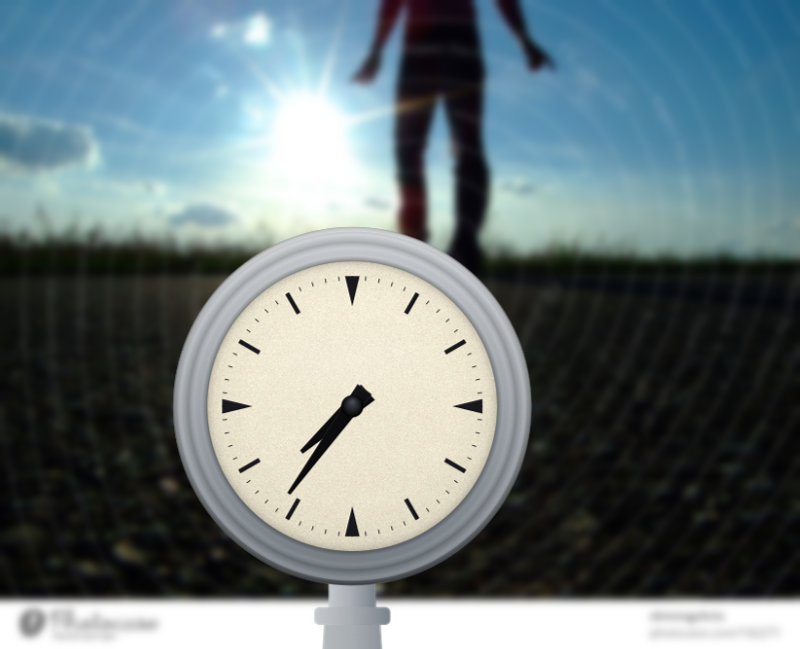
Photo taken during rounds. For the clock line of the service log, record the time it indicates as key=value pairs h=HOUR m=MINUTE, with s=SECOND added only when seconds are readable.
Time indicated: h=7 m=36
